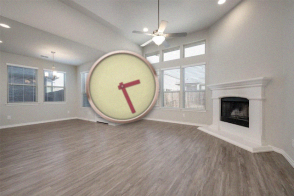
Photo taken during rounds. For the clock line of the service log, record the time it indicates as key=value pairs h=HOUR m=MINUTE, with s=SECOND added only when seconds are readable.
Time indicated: h=2 m=26
